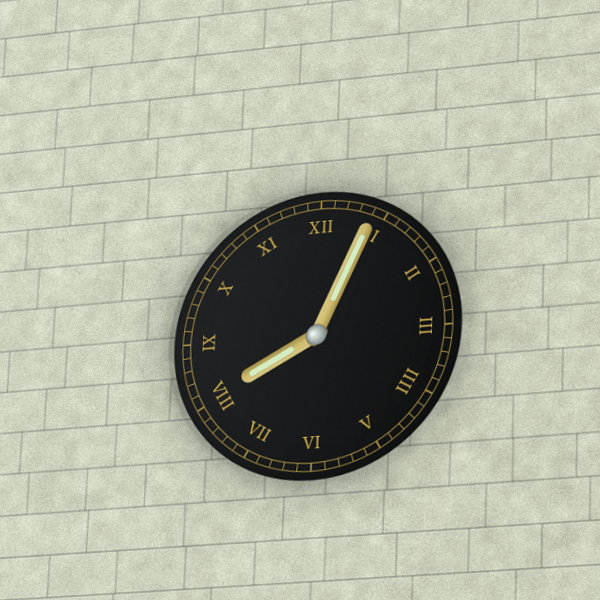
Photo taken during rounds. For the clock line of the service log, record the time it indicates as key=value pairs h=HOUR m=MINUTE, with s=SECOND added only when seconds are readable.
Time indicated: h=8 m=4
